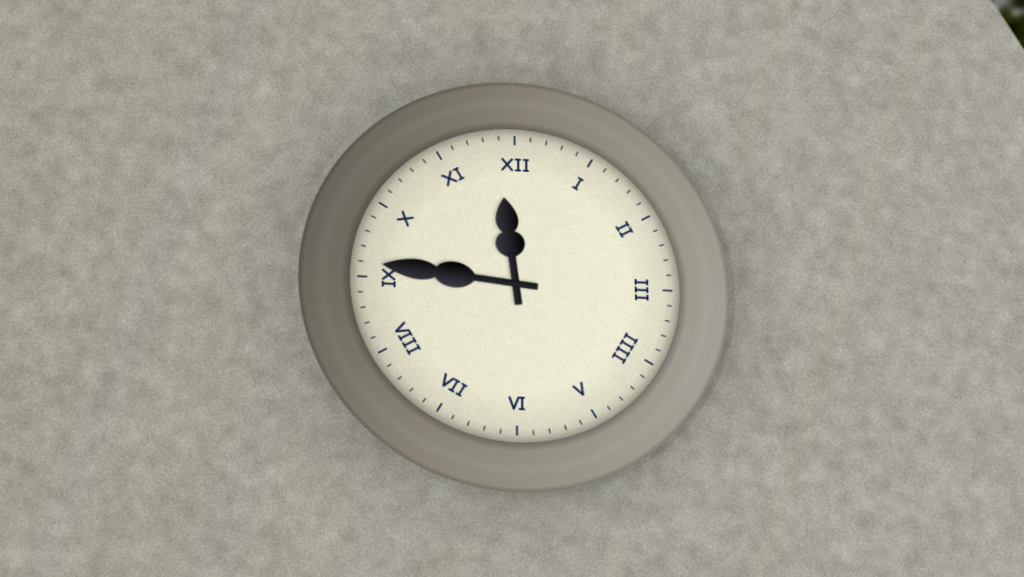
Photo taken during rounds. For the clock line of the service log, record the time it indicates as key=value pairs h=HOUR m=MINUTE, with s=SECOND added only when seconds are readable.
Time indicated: h=11 m=46
